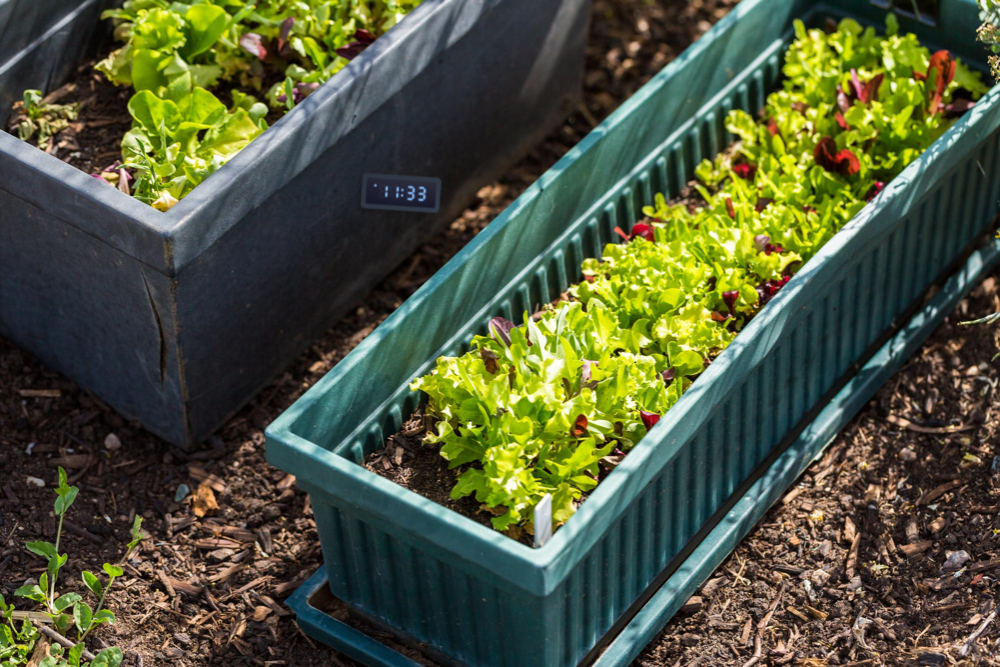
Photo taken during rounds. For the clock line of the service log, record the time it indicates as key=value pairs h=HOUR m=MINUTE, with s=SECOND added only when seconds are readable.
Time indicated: h=11 m=33
